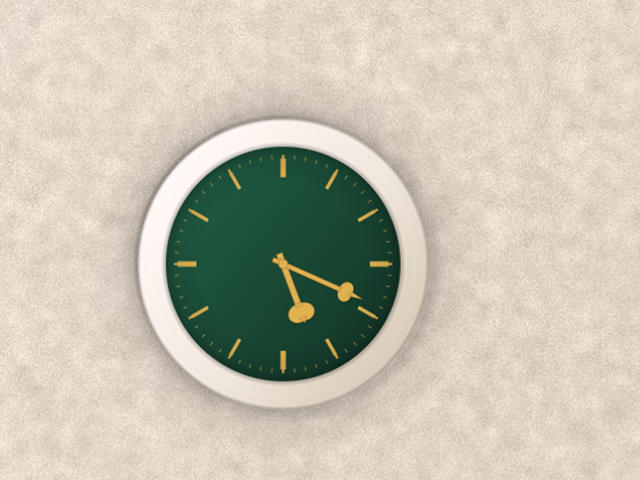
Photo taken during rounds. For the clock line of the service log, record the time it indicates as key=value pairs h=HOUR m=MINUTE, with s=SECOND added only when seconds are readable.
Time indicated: h=5 m=19
